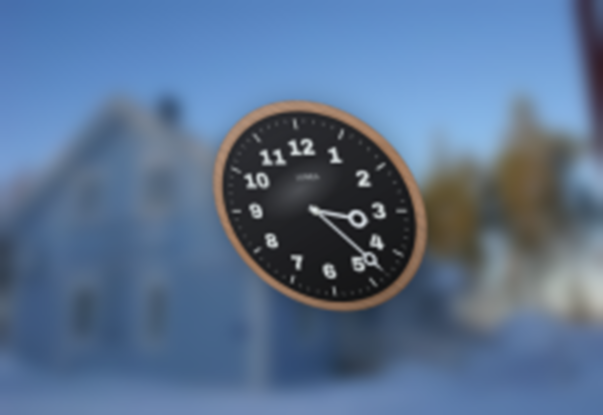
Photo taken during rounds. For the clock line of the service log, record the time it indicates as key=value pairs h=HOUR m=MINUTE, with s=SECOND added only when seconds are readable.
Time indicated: h=3 m=23
